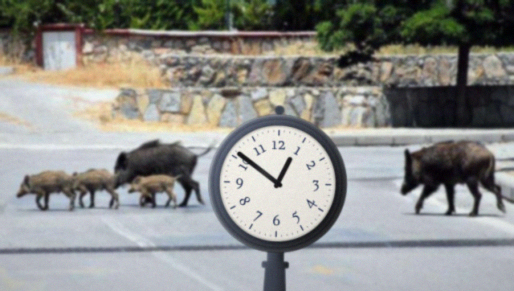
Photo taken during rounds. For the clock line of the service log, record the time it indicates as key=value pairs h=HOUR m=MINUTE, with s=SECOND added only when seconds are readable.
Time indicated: h=12 m=51
